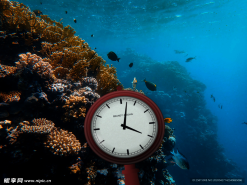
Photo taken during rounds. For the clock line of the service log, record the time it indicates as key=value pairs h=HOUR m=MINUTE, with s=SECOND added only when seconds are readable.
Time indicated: h=4 m=2
